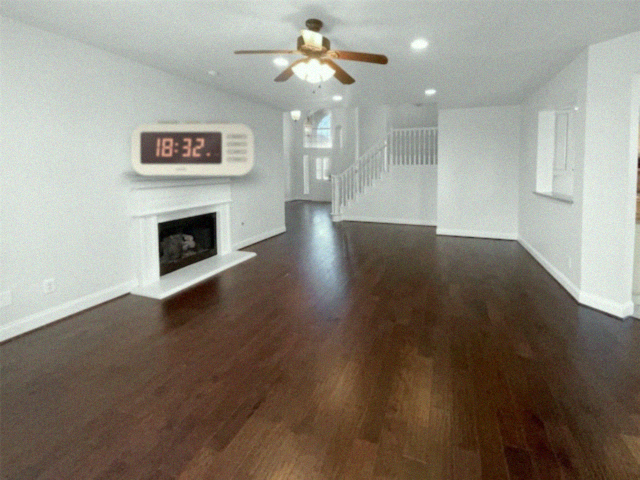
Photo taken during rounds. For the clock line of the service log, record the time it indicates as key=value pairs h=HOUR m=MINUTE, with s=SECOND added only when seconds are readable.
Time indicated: h=18 m=32
